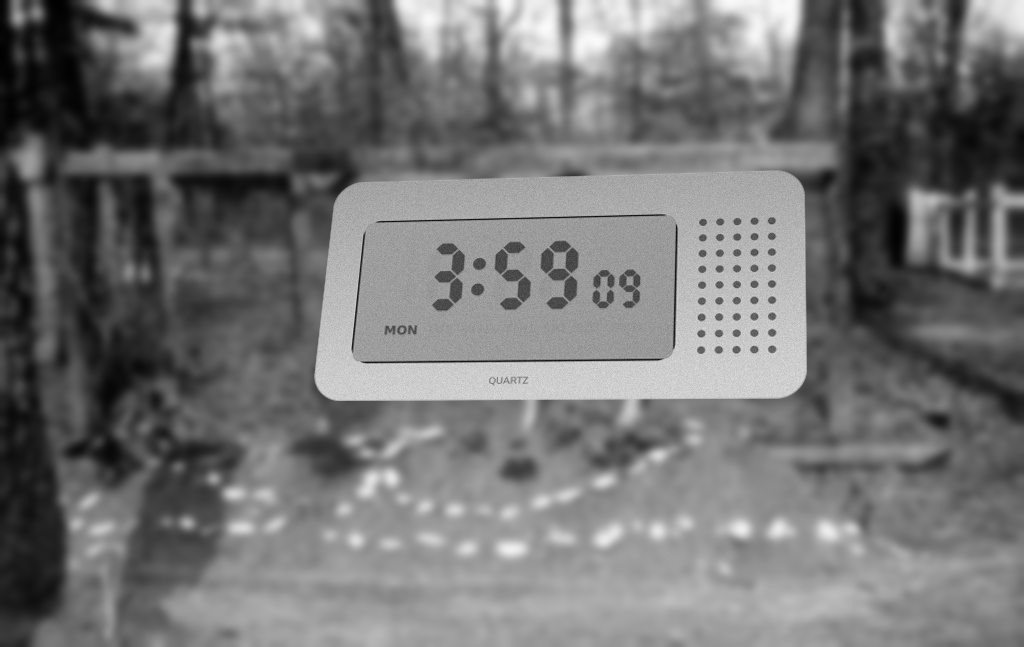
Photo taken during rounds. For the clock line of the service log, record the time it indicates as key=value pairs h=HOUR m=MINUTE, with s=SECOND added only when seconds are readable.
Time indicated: h=3 m=59 s=9
